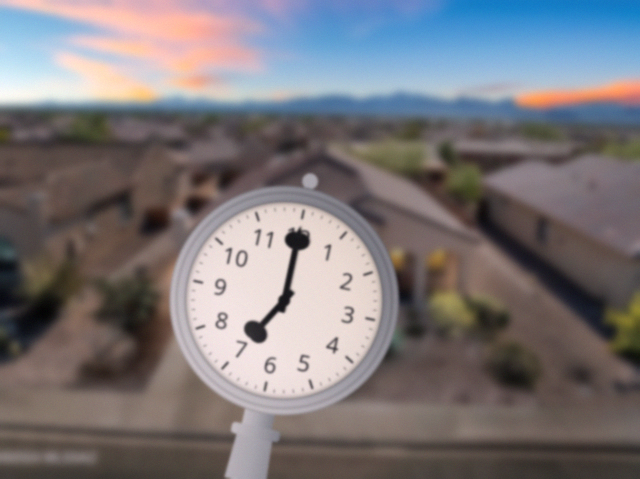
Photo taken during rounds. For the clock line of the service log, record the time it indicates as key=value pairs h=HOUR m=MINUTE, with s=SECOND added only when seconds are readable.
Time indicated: h=7 m=0
